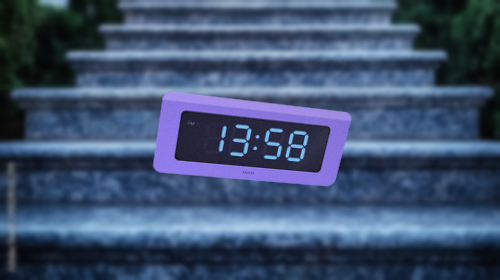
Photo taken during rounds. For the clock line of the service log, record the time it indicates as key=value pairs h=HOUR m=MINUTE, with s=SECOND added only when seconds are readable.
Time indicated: h=13 m=58
